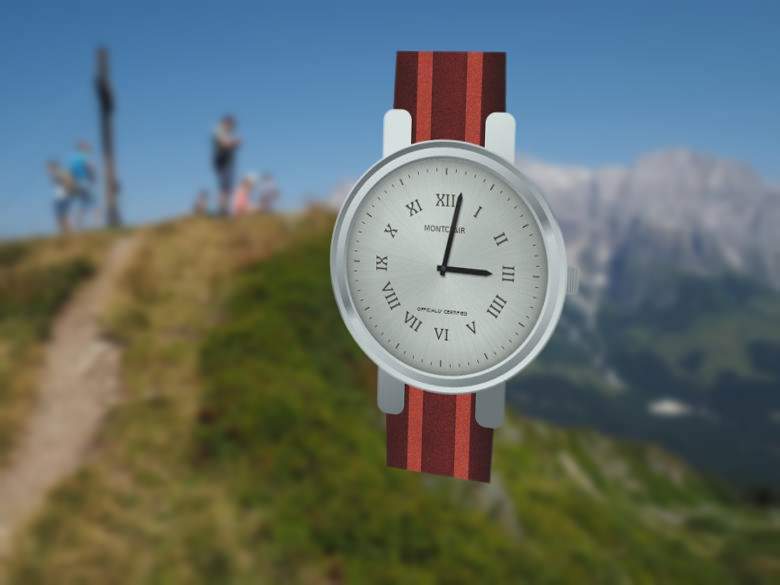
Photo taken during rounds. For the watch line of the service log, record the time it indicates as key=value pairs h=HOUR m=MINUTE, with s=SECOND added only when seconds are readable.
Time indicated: h=3 m=2
